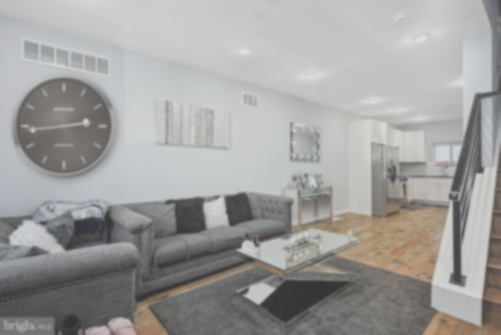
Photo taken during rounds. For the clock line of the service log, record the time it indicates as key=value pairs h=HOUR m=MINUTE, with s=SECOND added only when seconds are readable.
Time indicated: h=2 m=44
